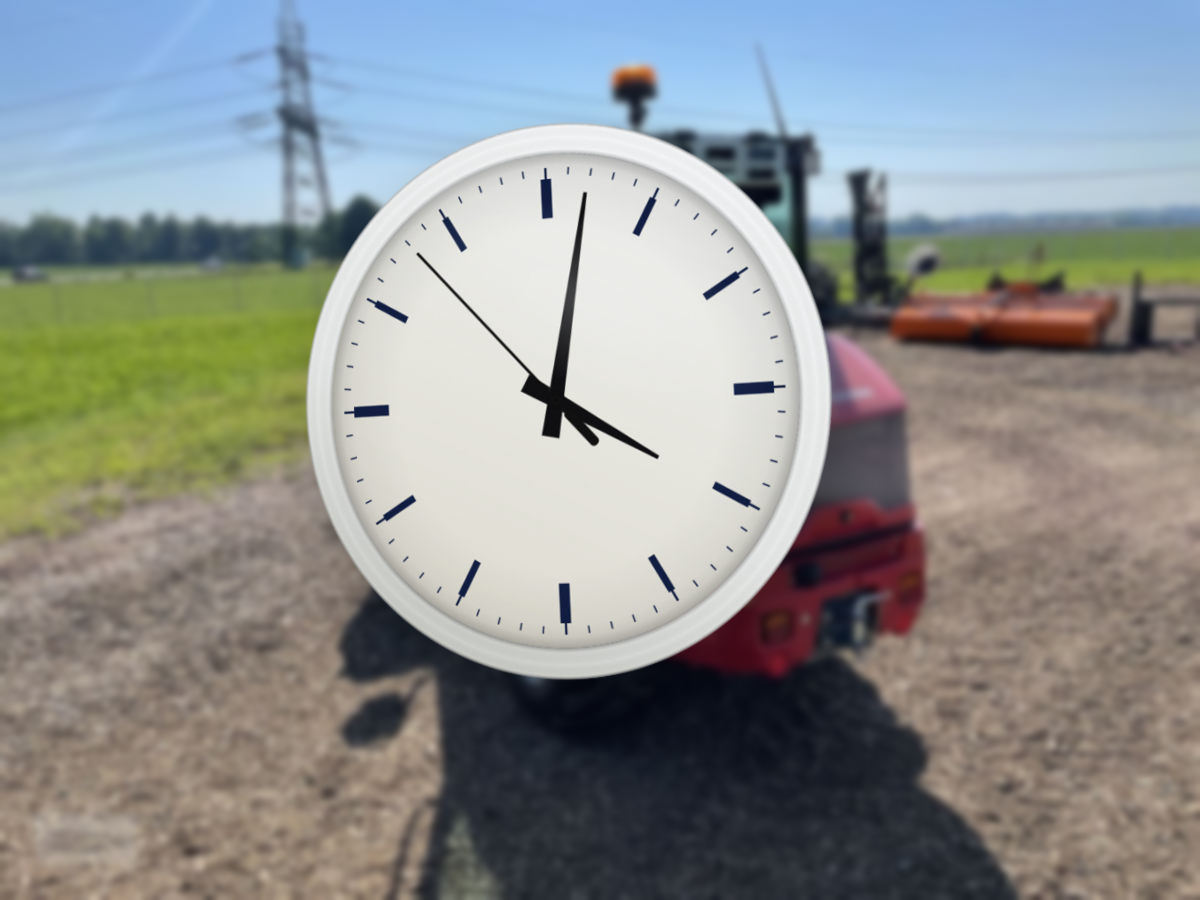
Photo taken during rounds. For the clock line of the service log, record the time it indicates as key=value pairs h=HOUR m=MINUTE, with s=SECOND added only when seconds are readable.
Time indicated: h=4 m=1 s=53
